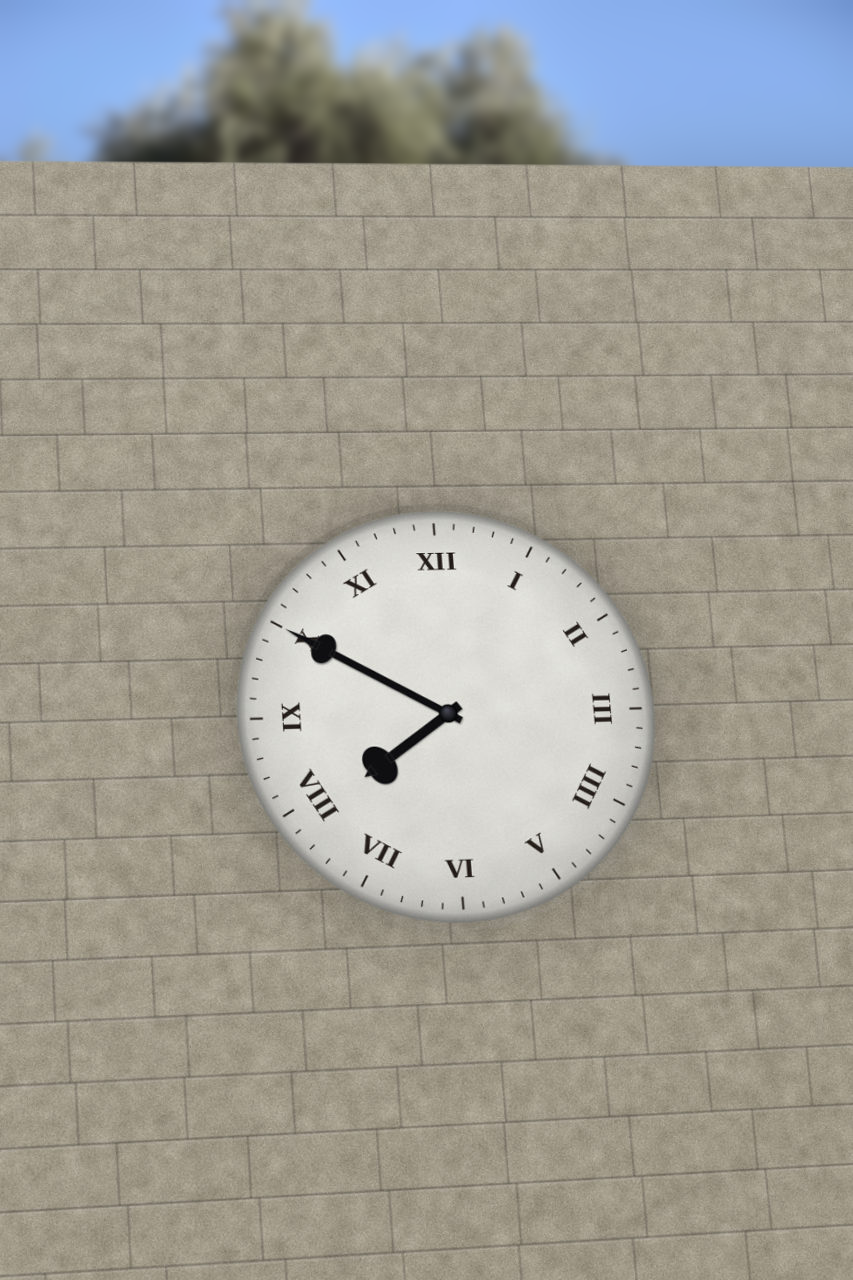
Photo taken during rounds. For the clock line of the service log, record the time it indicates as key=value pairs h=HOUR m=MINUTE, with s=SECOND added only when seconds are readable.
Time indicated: h=7 m=50
